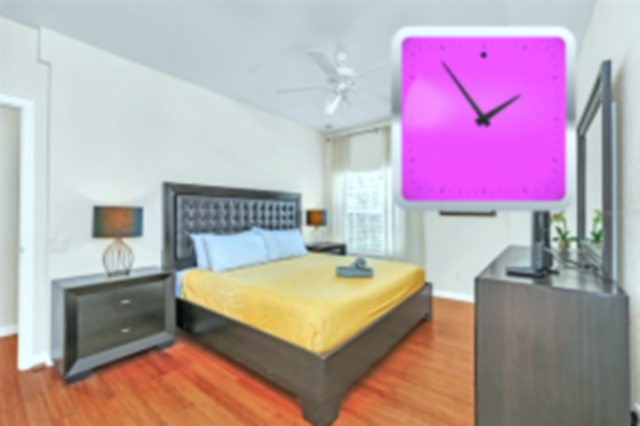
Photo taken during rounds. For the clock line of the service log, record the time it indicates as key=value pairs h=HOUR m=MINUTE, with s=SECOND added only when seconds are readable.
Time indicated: h=1 m=54
